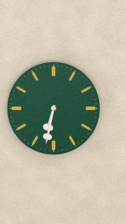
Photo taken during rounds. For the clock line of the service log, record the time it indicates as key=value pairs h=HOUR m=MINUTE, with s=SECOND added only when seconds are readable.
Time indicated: h=6 m=32
